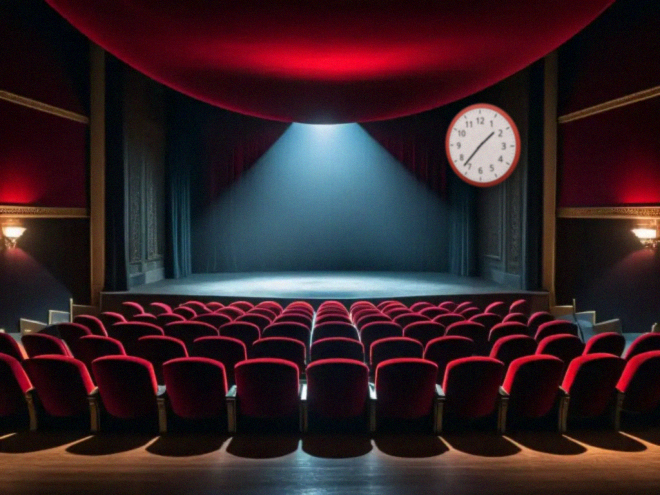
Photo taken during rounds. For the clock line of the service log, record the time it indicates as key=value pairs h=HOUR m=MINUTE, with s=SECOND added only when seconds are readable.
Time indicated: h=1 m=37
